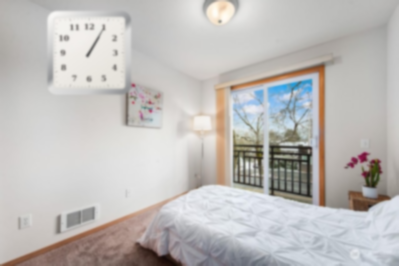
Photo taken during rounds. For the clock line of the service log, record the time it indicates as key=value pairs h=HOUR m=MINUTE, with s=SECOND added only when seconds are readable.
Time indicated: h=1 m=5
